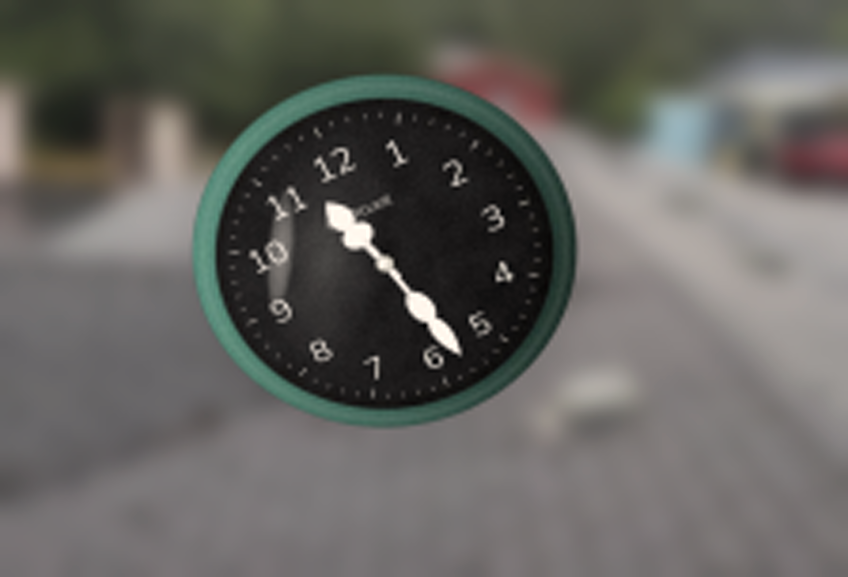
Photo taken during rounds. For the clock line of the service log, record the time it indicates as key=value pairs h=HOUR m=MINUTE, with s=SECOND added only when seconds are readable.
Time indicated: h=11 m=28
